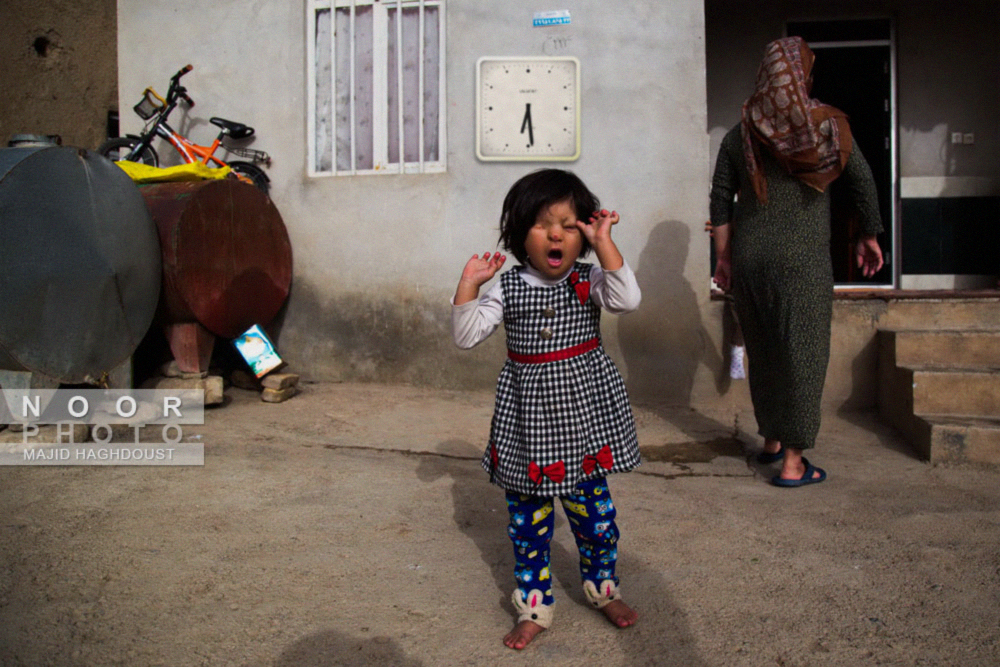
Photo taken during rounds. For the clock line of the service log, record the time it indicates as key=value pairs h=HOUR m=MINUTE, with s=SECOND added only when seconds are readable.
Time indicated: h=6 m=29
